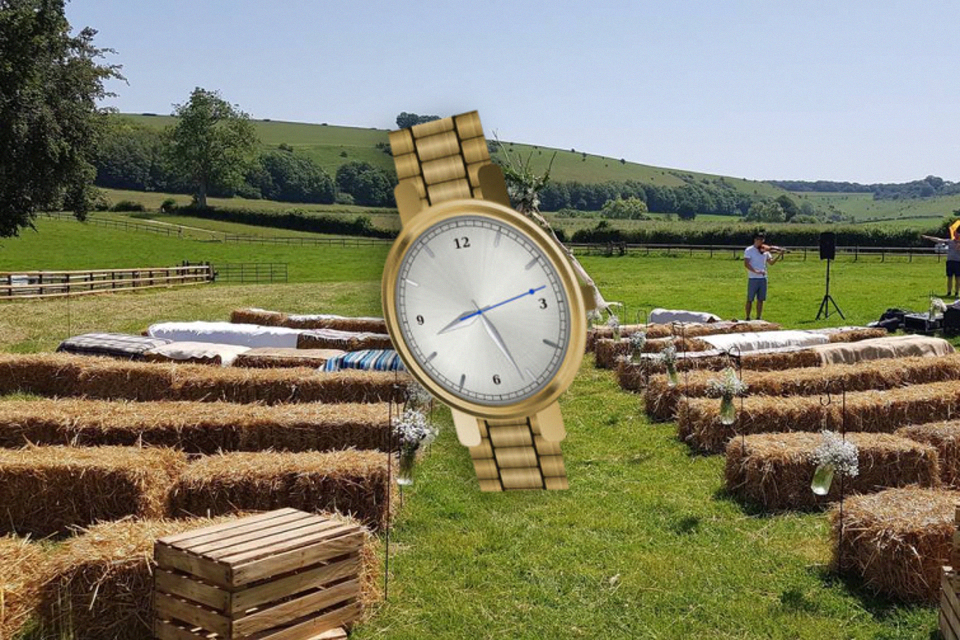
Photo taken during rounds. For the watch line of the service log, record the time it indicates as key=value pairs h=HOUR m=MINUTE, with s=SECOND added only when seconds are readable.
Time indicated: h=8 m=26 s=13
